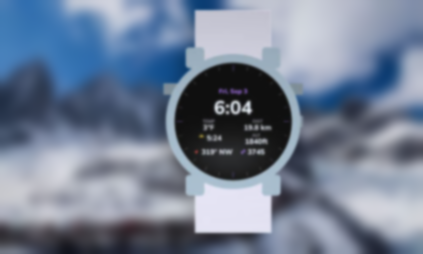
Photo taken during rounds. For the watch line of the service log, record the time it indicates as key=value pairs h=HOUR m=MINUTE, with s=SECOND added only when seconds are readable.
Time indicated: h=6 m=4
